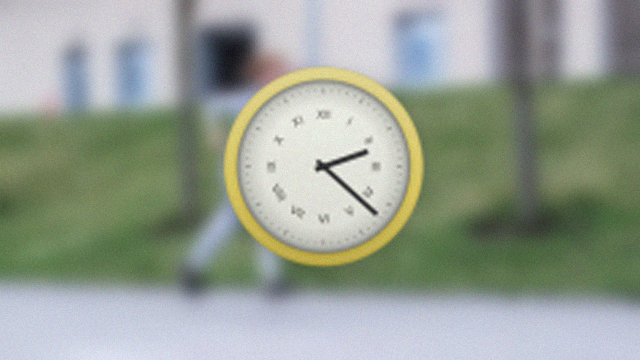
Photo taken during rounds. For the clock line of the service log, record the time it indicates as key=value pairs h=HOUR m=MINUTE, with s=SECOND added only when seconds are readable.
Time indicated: h=2 m=22
